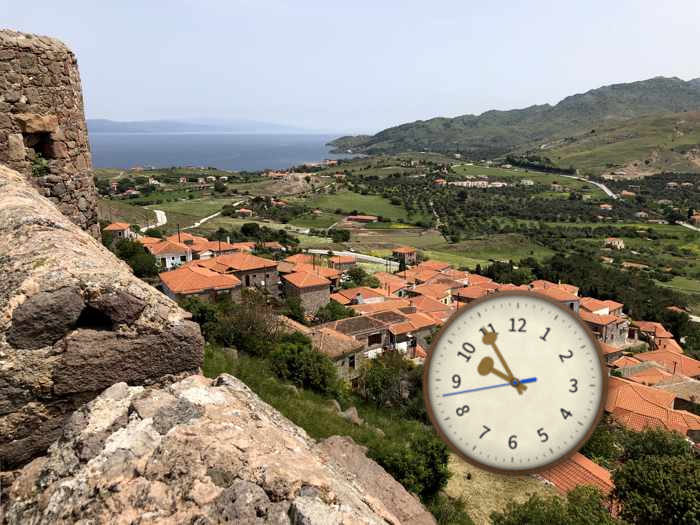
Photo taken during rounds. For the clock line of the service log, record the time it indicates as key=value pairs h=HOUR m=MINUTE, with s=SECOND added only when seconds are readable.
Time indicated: h=9 m=54 s=43
